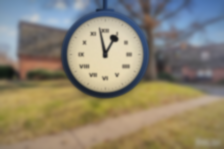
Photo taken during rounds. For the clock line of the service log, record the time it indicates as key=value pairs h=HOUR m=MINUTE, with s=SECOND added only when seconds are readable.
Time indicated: h=12 m=58
